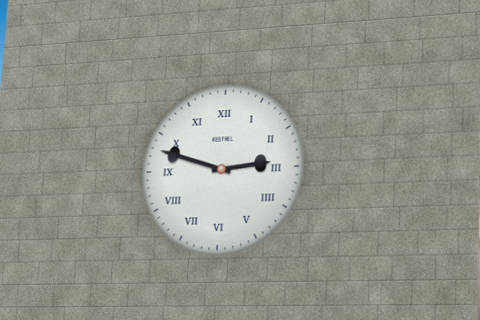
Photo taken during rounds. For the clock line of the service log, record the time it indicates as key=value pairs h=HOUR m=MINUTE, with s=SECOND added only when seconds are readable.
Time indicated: h=2 m=48
